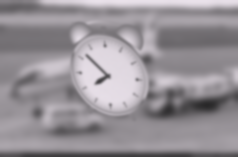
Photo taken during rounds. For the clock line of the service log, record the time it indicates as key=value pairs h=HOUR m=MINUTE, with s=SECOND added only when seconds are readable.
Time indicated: h=7 m=52
